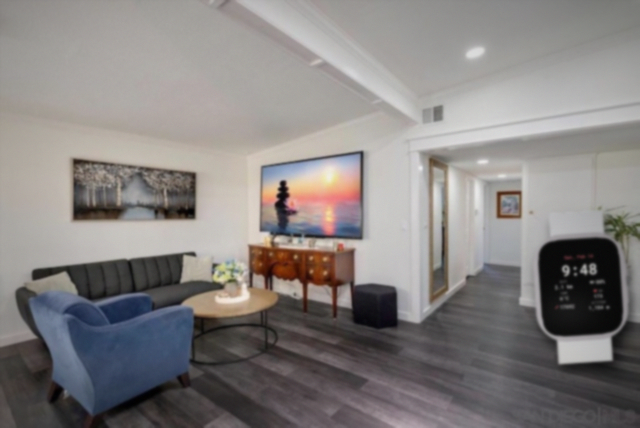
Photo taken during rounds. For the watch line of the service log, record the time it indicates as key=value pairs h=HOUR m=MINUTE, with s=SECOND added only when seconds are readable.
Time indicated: h=9 m=48
